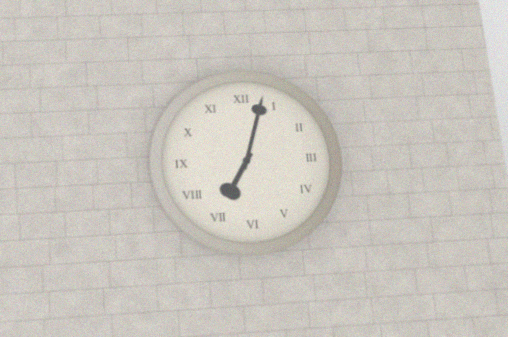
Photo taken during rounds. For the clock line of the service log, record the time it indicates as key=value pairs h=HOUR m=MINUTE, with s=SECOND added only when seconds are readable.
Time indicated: h=7 m=3
